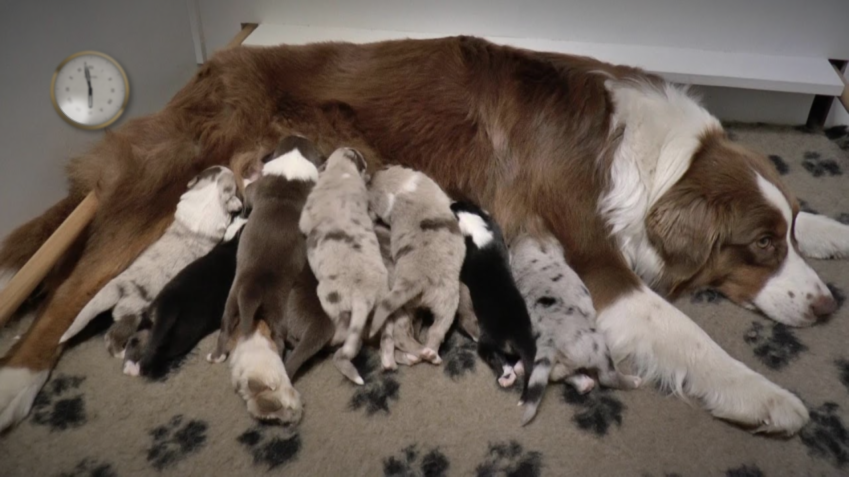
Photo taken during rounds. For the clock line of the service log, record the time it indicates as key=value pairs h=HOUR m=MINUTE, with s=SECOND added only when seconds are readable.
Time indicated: h=5 m=58
